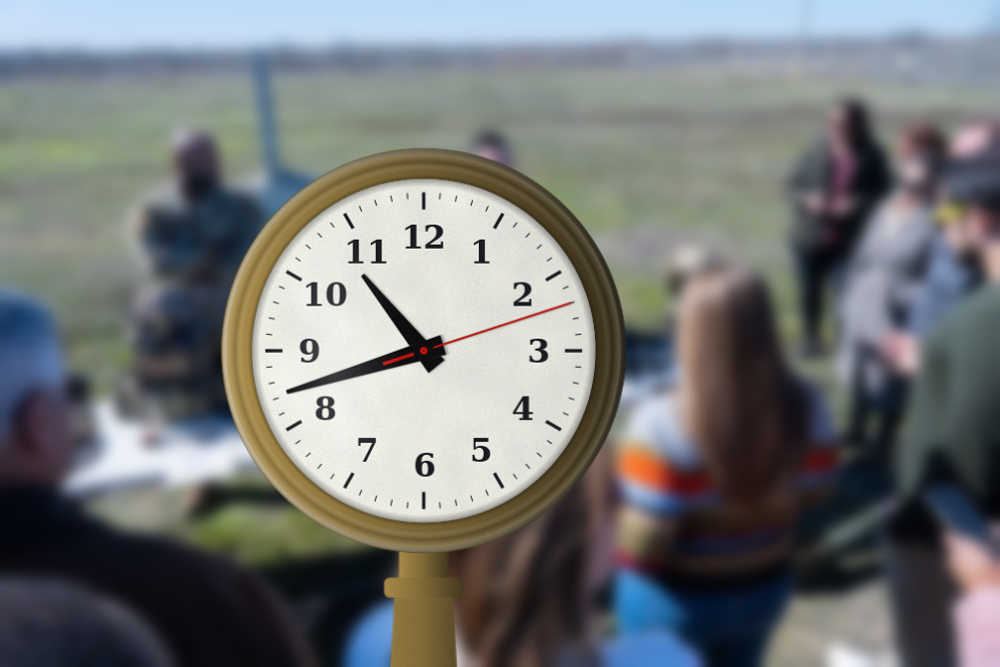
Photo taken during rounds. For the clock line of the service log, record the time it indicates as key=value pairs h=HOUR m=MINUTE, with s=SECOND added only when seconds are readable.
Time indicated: h=10 m=42 s=12
